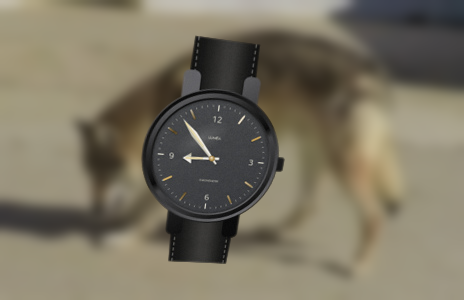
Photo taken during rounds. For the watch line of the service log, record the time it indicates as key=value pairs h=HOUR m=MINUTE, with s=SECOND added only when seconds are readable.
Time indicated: h=8 m=53
